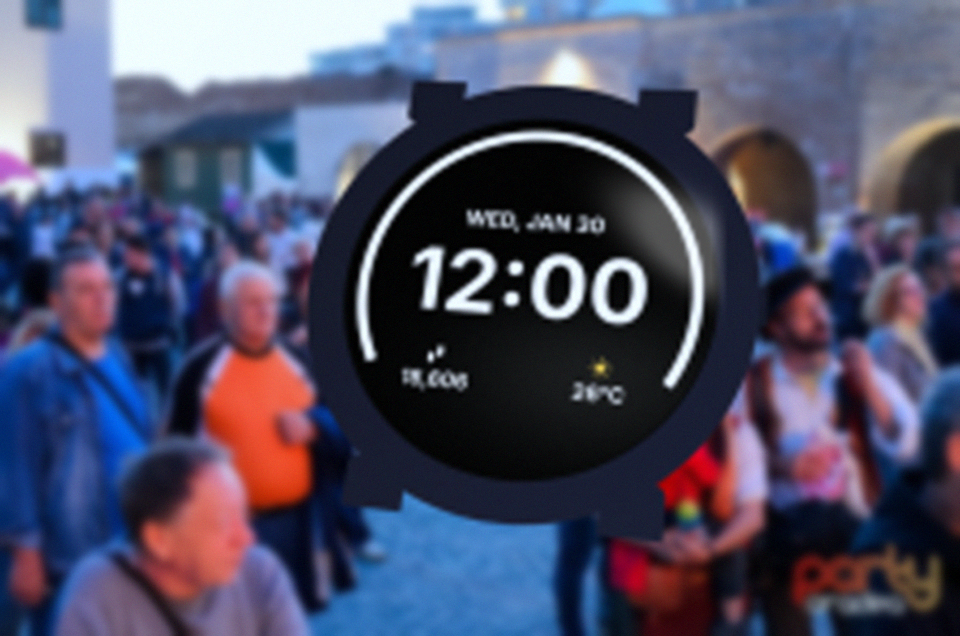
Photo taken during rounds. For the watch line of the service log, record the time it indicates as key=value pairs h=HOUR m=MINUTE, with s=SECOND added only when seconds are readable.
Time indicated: h=12 m=0
